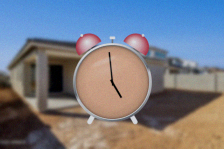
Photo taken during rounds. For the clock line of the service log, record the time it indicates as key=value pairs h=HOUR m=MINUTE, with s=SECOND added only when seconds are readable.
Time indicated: h=4 m=59
